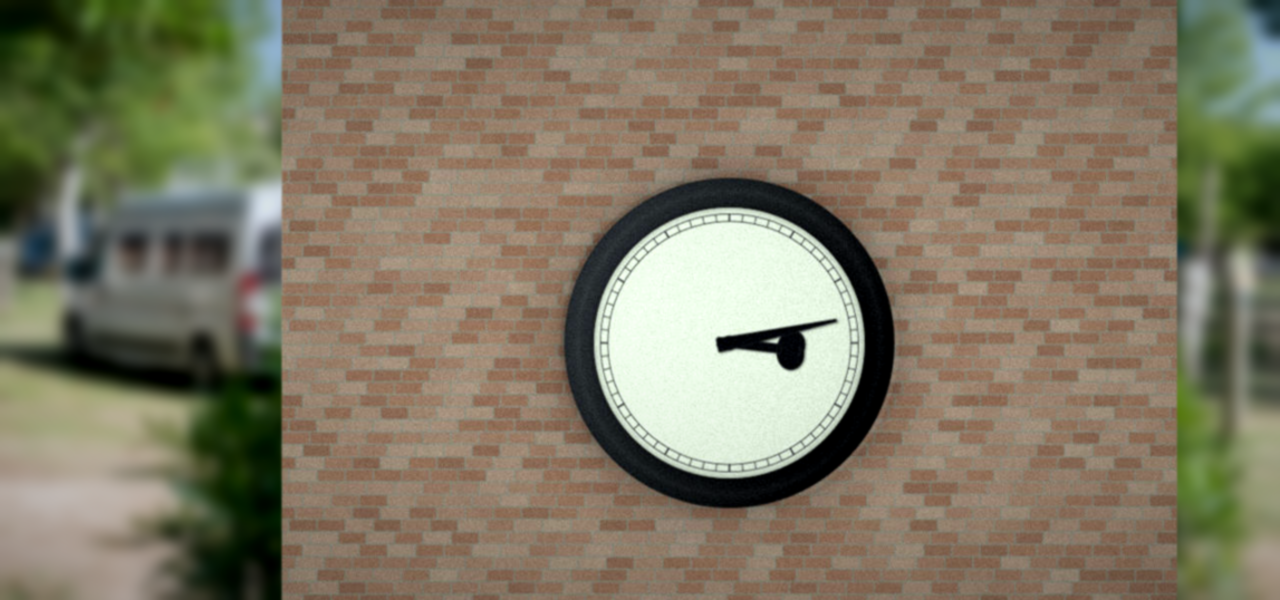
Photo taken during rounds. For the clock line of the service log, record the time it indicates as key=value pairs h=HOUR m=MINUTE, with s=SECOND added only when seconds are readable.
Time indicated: h=3 m=13
